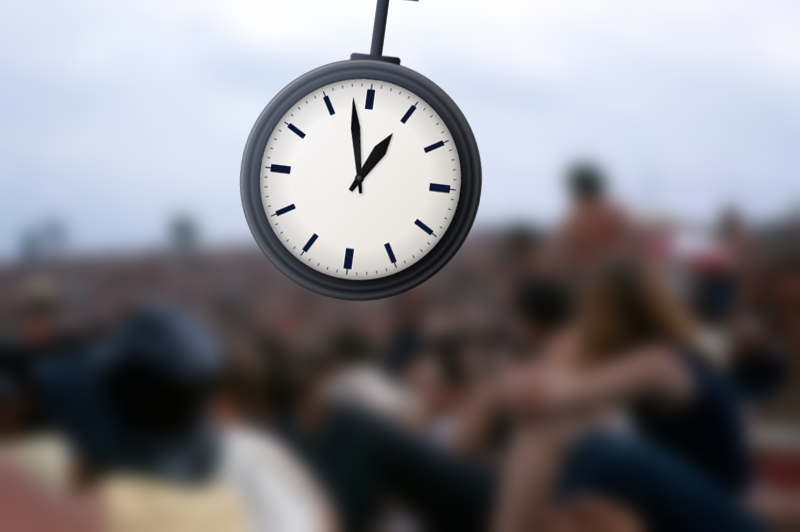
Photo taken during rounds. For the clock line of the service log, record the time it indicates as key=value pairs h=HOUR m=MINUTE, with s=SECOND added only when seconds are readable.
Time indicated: h=12 m=58
